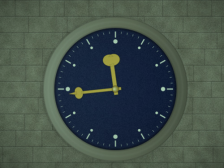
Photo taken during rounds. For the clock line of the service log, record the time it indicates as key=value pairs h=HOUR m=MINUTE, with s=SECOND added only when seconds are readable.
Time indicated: h=11 m=44
